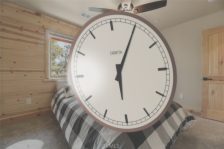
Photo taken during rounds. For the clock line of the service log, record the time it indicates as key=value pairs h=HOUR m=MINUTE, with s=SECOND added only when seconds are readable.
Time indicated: h=6 m=5
